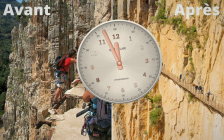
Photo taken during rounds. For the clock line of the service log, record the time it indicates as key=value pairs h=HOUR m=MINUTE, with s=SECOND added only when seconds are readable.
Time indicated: h=11 m=57
